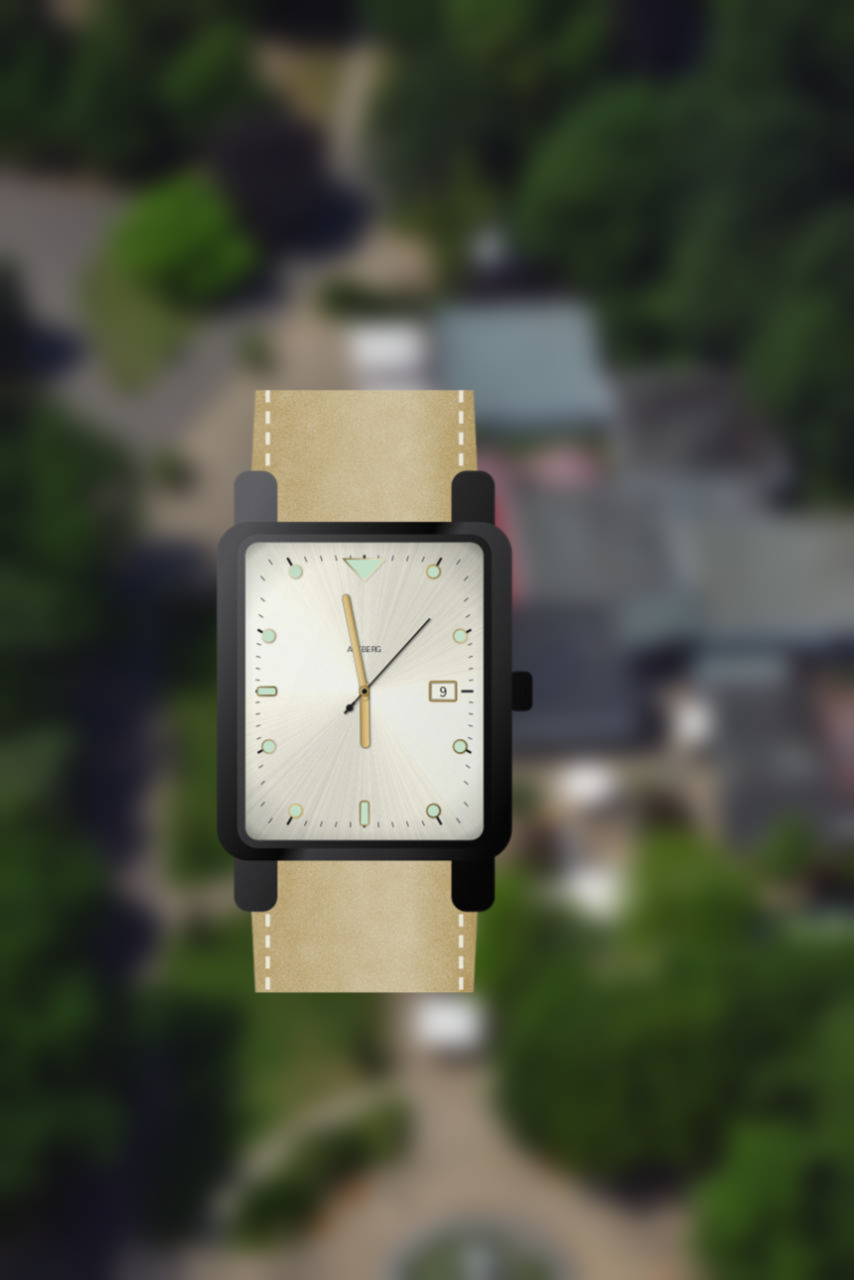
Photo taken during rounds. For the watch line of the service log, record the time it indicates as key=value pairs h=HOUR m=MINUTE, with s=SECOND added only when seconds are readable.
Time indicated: h=5 m=58 s=7
